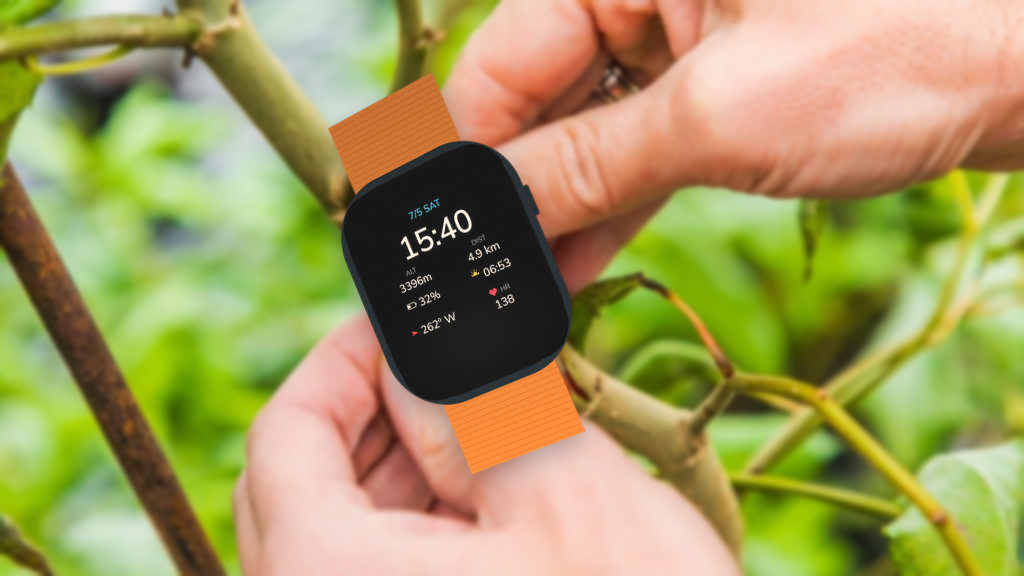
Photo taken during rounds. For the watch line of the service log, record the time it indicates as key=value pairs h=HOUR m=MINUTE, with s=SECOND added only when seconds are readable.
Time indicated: h=15 m=40
